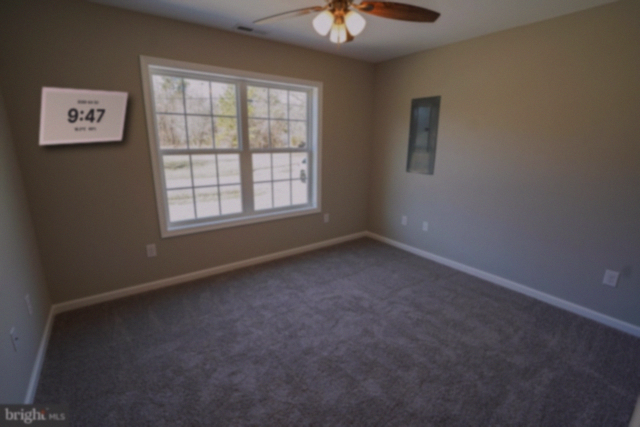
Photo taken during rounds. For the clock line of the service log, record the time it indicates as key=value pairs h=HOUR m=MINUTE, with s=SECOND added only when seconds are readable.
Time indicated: h=9 m=47
